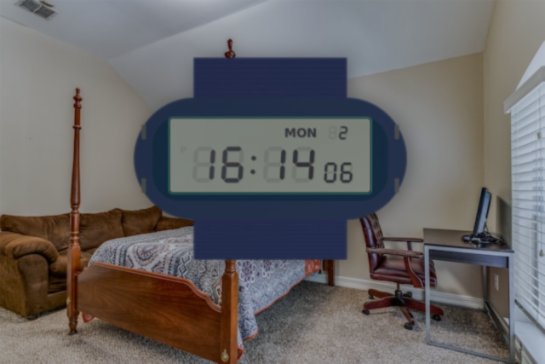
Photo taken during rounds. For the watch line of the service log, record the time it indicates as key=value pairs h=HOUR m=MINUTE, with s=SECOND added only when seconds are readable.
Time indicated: h=16 m=14 s=6
